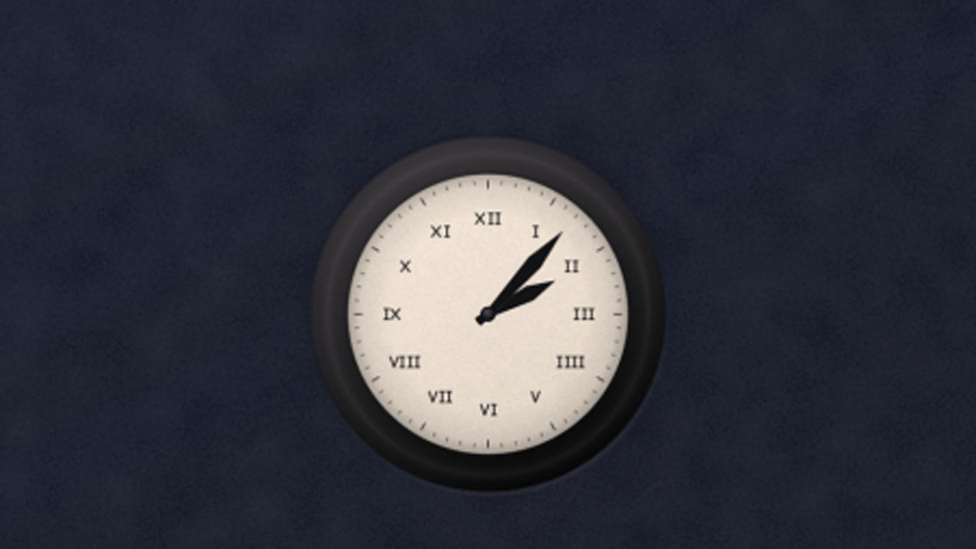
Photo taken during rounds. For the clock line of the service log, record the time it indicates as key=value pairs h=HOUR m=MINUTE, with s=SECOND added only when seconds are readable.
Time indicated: h=2 m=7
